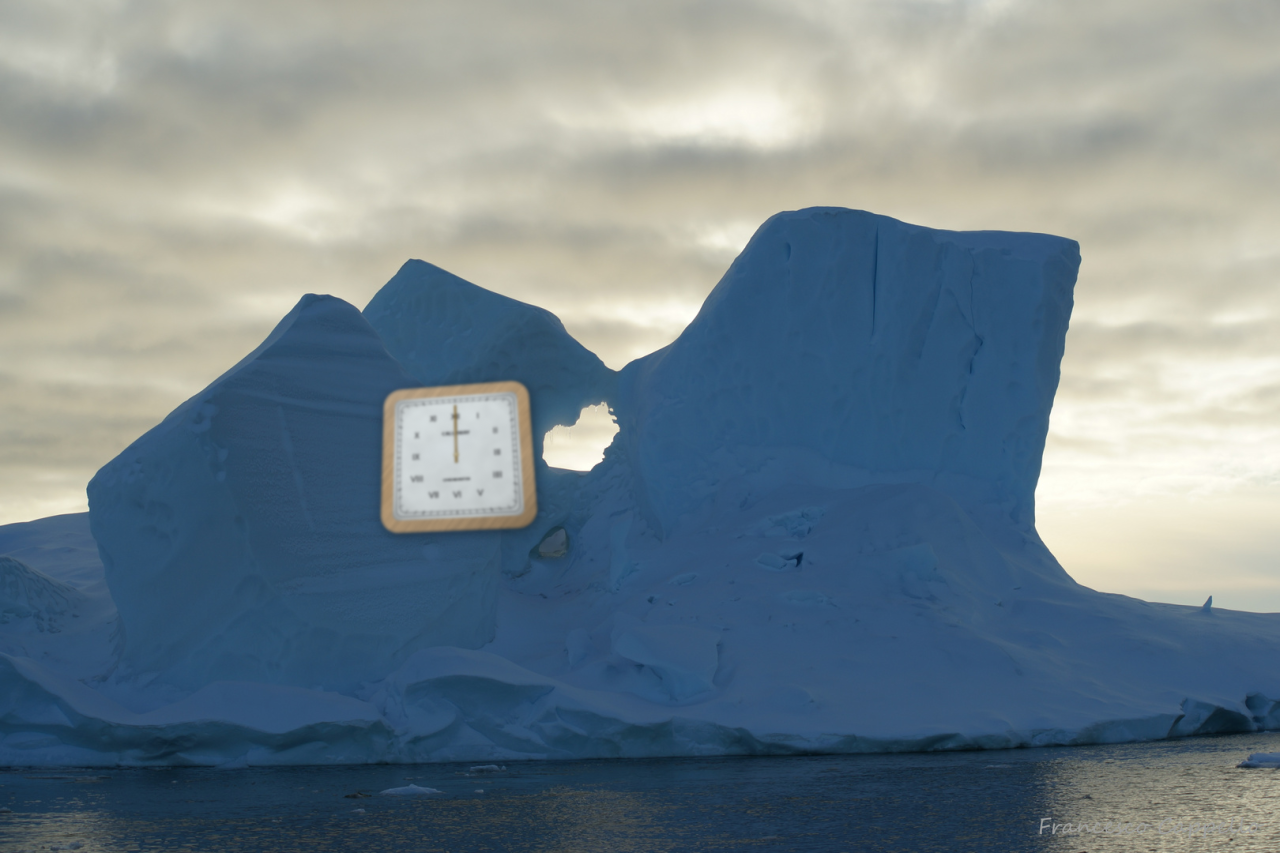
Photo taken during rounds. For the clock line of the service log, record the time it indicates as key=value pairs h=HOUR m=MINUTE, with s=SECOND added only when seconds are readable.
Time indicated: h=12 m=0
